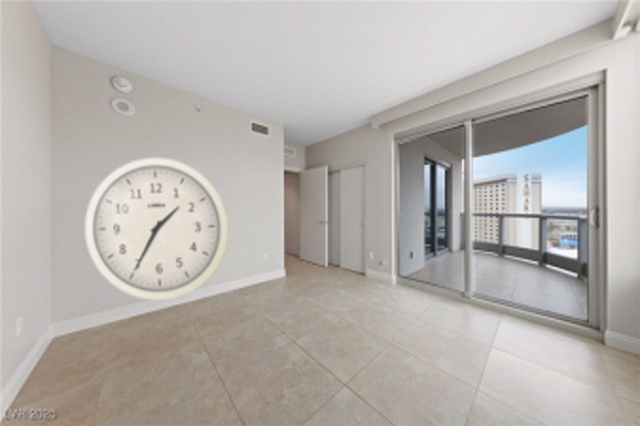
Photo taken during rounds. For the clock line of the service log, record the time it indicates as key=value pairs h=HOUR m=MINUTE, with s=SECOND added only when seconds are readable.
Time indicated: h=1 m=35
